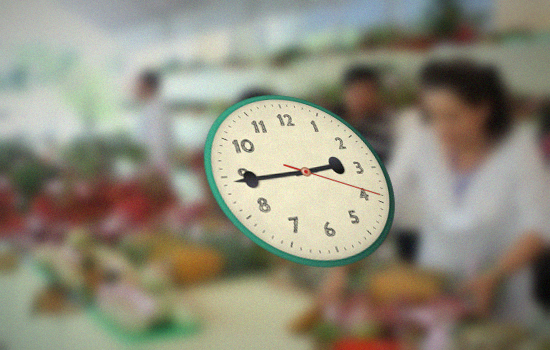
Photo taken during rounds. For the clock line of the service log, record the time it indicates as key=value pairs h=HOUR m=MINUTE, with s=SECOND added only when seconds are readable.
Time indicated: h=2 m=44 s=19
